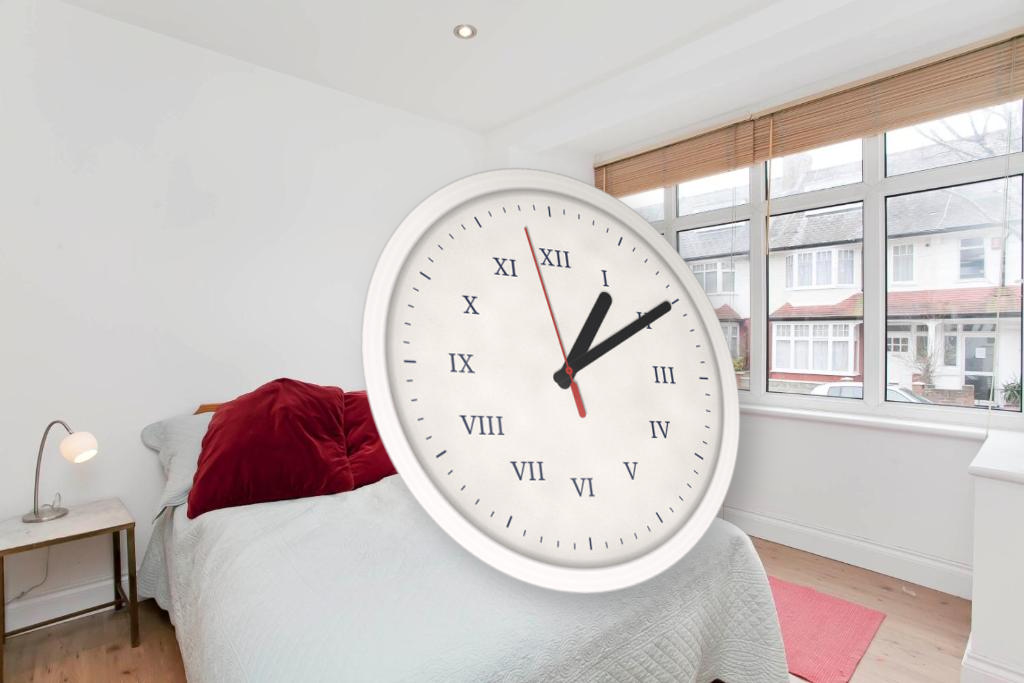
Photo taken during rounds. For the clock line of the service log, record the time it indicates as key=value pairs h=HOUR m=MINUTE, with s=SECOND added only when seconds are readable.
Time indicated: h=1 m=9 s=58
